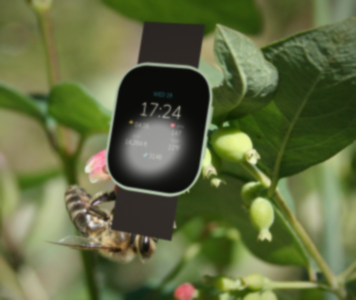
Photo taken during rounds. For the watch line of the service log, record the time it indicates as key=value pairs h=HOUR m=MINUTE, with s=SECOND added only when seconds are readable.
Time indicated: h=17 m=24
